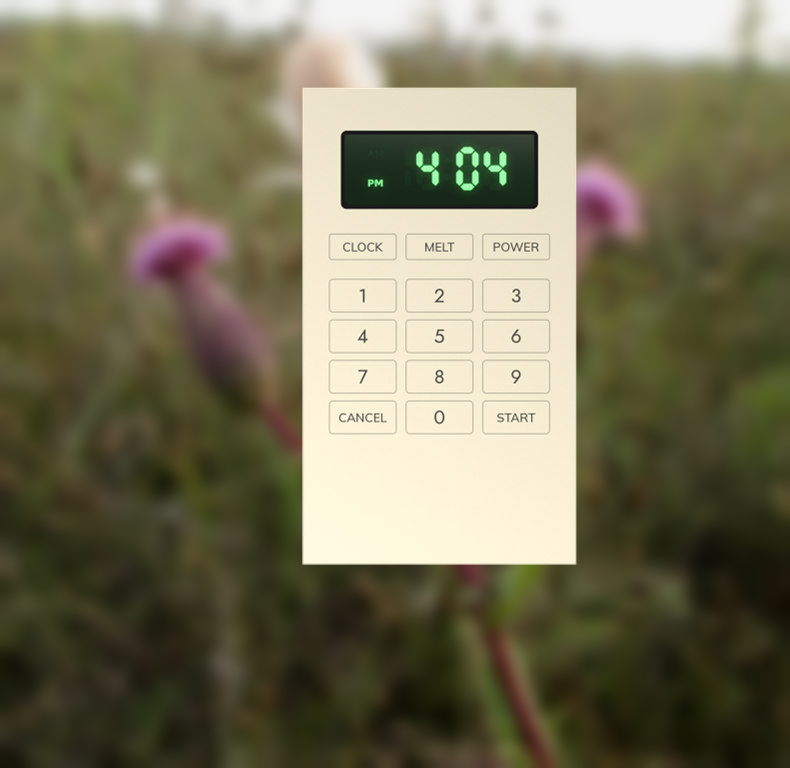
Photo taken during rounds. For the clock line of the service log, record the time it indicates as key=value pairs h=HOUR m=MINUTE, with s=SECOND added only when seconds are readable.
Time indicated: h=4 m=4
